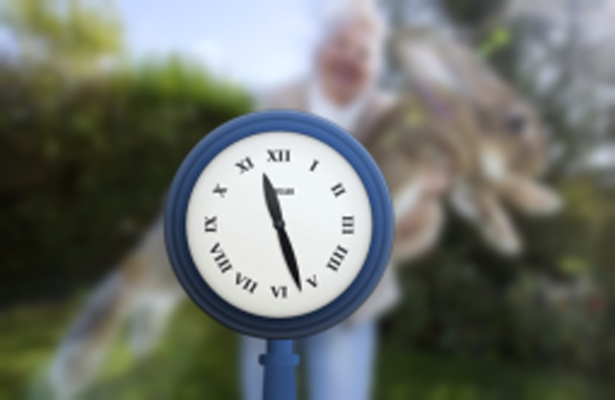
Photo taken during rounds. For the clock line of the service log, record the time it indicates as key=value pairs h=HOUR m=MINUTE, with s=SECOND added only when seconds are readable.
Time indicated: h=11 m=27
